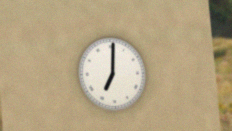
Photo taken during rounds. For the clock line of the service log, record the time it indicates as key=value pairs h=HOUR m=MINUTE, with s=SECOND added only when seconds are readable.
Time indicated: h=7 m=1
